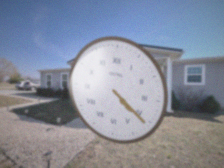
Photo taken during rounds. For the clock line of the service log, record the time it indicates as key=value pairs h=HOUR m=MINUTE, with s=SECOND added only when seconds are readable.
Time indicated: h=4 m=21
